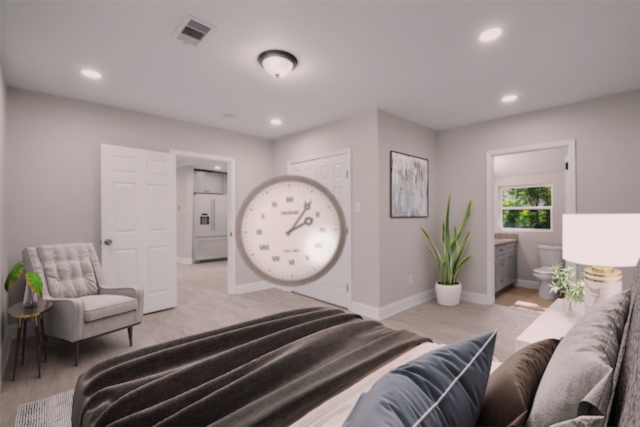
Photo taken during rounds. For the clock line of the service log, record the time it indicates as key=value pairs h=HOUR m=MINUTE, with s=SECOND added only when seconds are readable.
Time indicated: h=2 m=6
